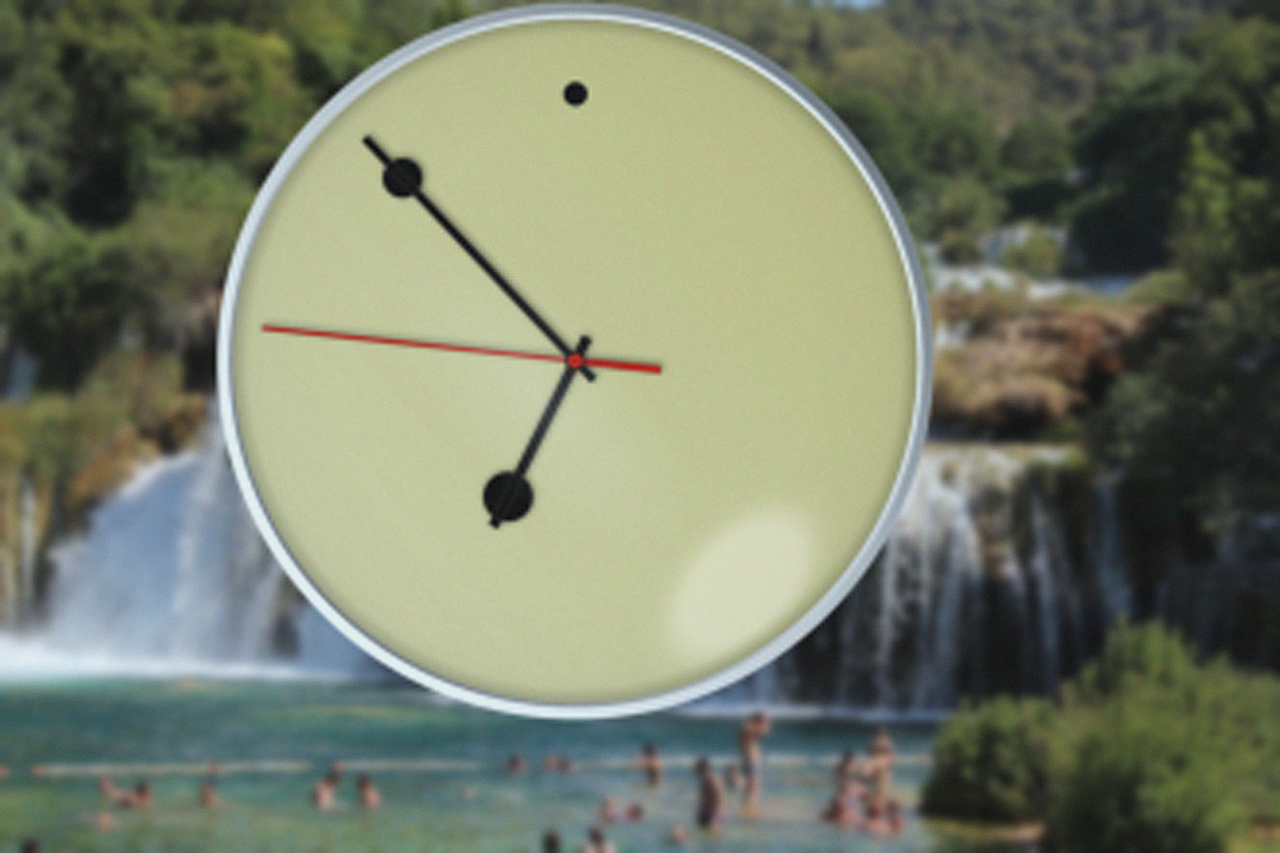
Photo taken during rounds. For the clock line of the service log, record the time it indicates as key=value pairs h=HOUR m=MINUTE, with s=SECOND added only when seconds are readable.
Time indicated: h=6 m=52 s=46
